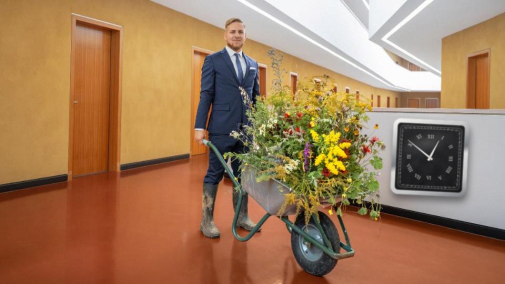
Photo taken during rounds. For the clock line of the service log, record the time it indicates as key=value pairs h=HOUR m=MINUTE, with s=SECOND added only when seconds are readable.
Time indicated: h=12 m=51
